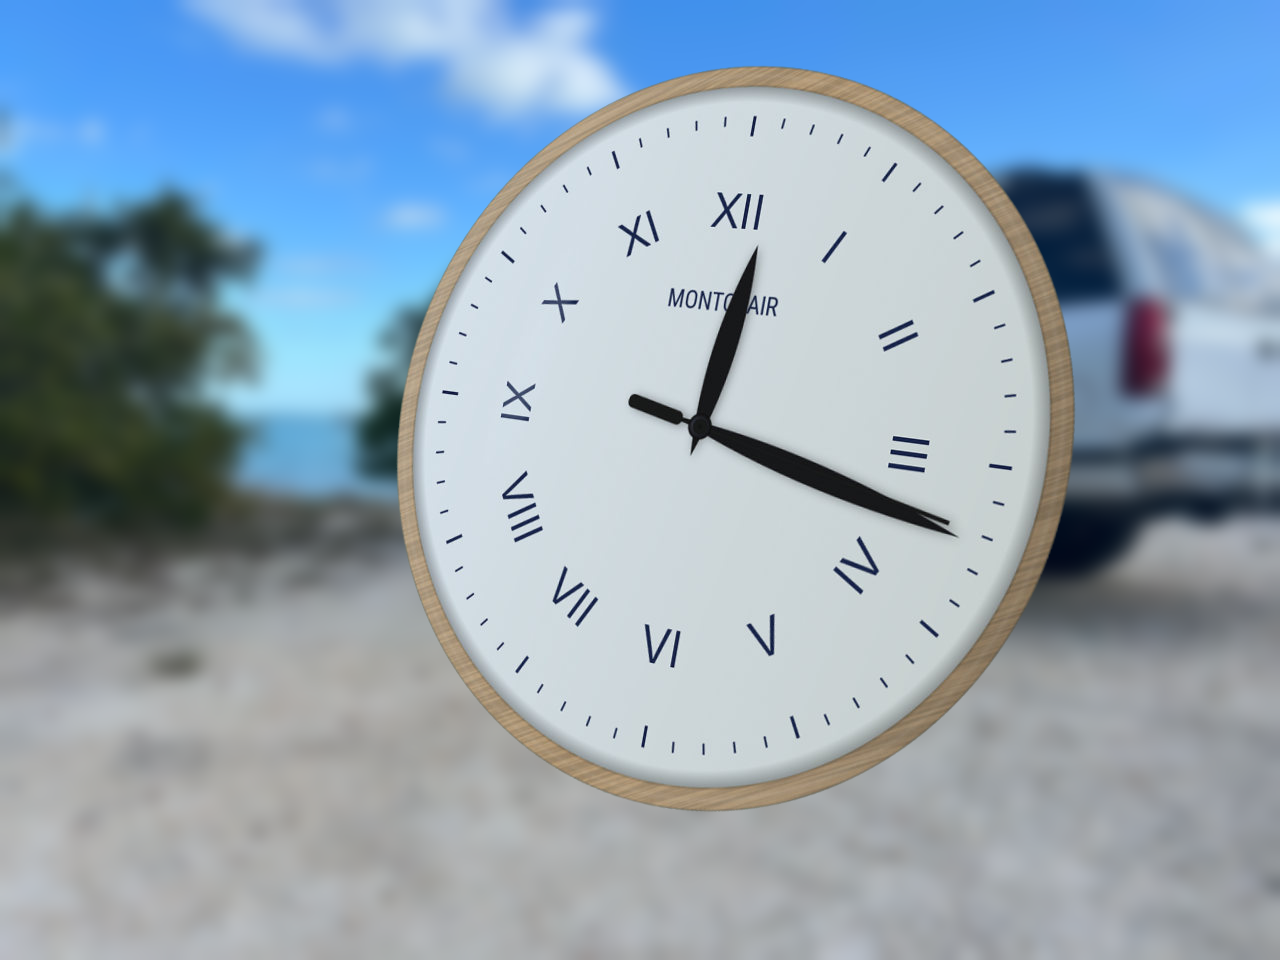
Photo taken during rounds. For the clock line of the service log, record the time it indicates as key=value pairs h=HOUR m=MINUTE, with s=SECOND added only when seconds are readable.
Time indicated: h=12 m=17 s=17
